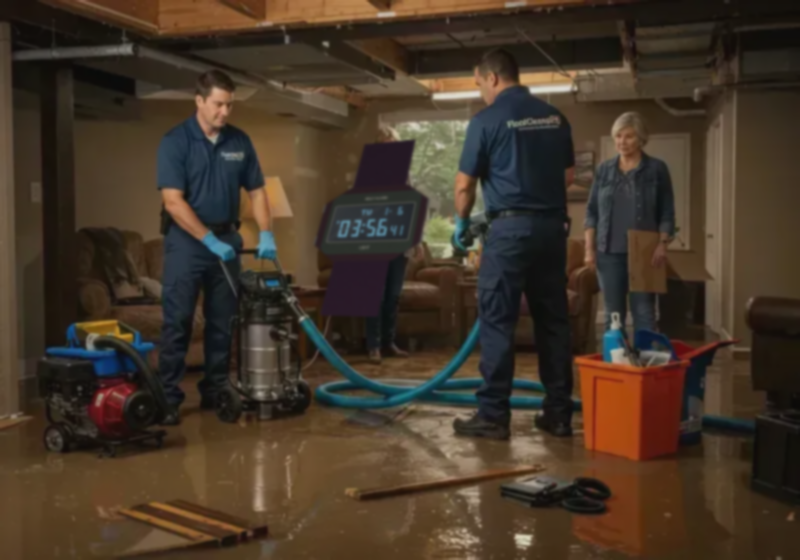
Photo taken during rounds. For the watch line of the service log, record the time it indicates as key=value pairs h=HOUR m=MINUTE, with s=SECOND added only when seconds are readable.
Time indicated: h=3 m=56
